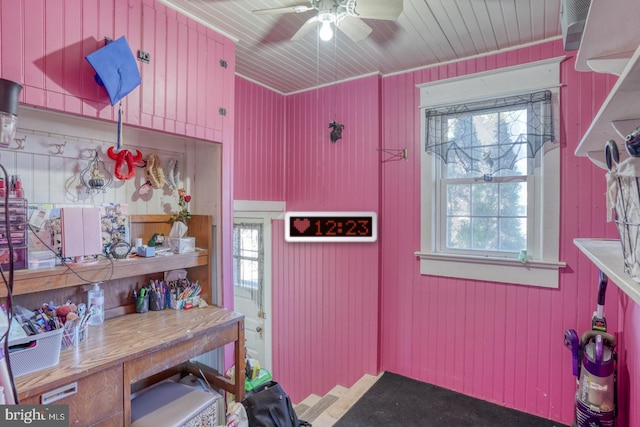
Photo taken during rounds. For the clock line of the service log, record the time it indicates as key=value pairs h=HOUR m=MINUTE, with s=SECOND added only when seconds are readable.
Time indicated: h=12 m=23
